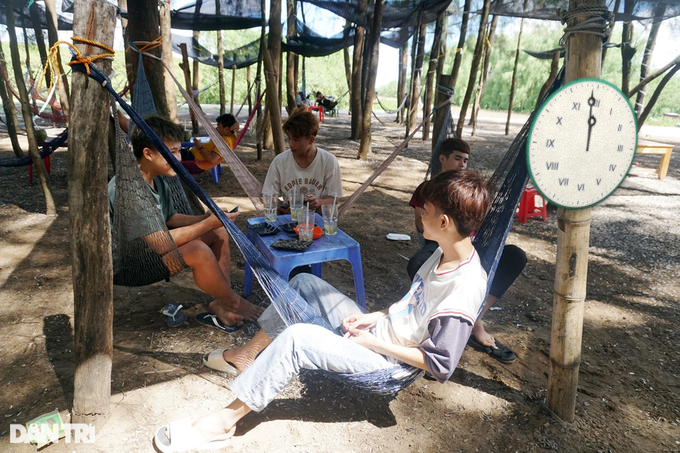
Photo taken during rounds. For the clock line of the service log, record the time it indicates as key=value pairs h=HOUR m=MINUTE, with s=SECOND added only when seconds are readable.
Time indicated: h=11 m=59
